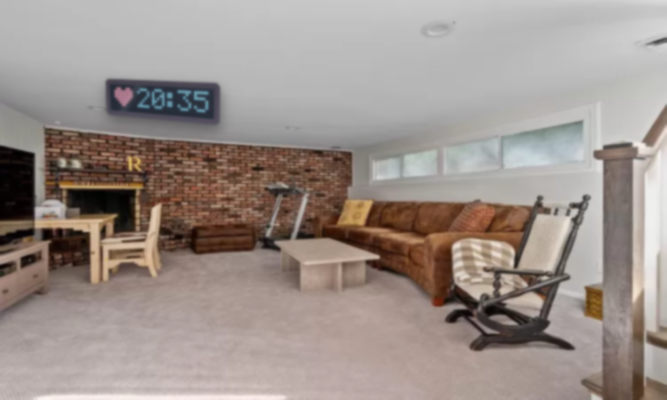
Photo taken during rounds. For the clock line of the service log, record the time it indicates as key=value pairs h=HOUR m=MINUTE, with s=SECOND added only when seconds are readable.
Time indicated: h=20 m=35
